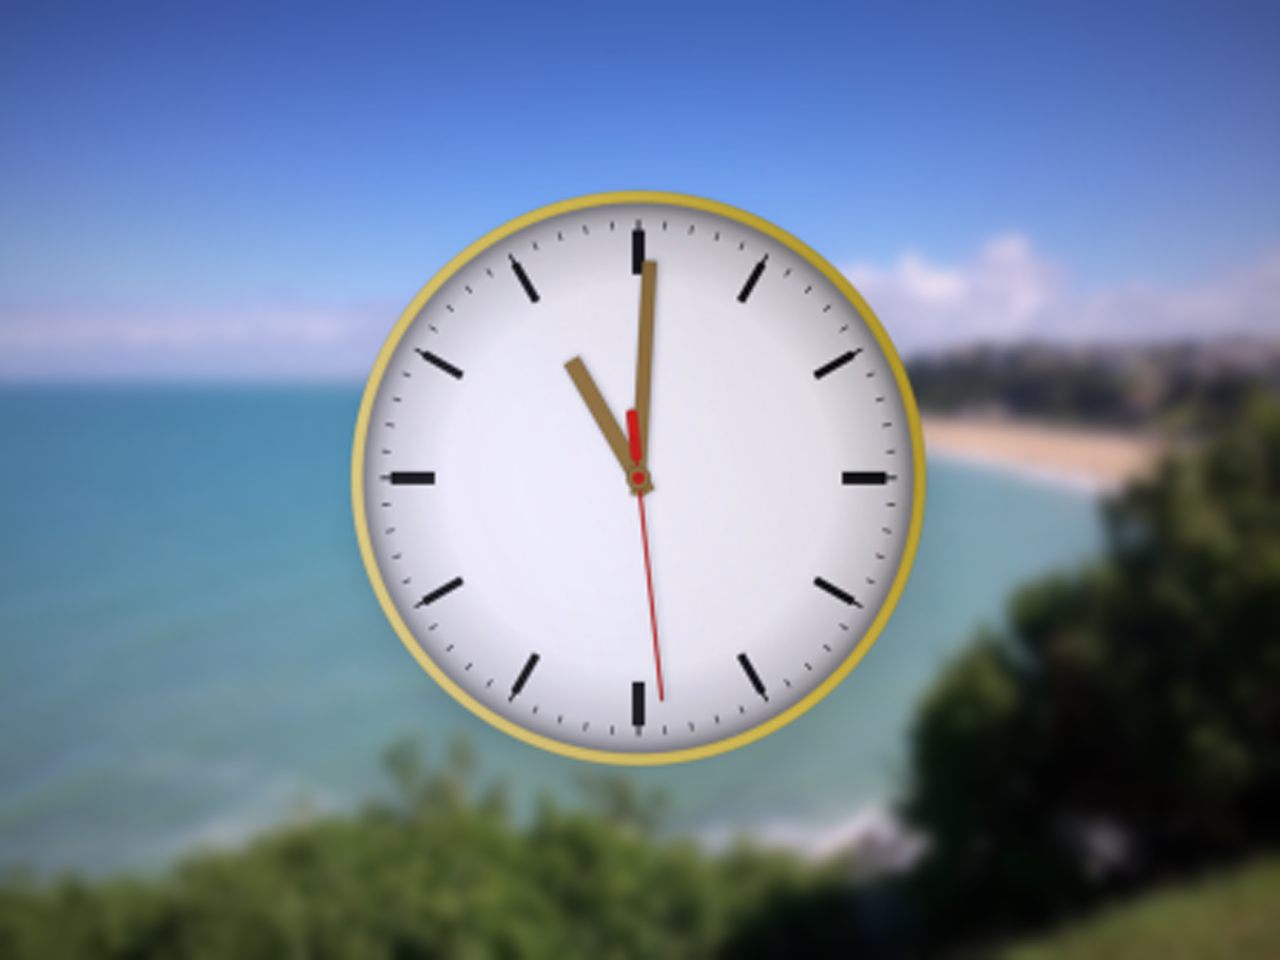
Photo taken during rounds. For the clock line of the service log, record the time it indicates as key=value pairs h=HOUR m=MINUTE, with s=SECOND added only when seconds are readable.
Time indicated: h=11 m=0 s=29
